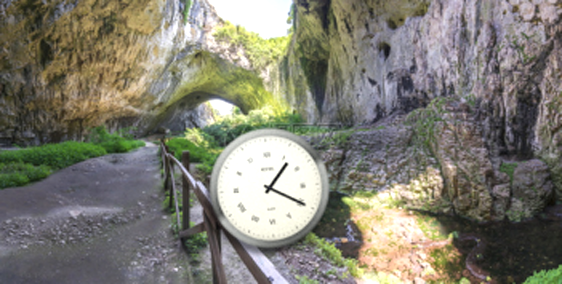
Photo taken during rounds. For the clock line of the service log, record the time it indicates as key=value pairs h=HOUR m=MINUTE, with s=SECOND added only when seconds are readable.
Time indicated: h=1 m=20
